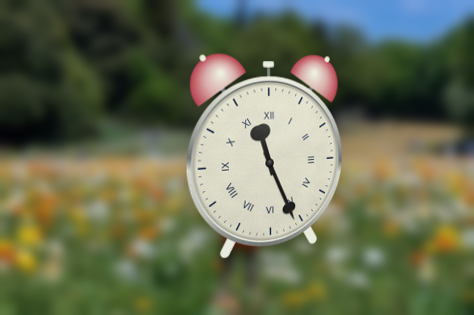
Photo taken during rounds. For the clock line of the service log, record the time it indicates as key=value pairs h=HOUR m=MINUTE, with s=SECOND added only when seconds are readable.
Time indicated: h=11 m=26
